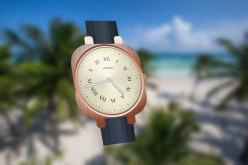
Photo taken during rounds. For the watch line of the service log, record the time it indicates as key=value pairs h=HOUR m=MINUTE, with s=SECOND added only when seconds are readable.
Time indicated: h=4 m=43
